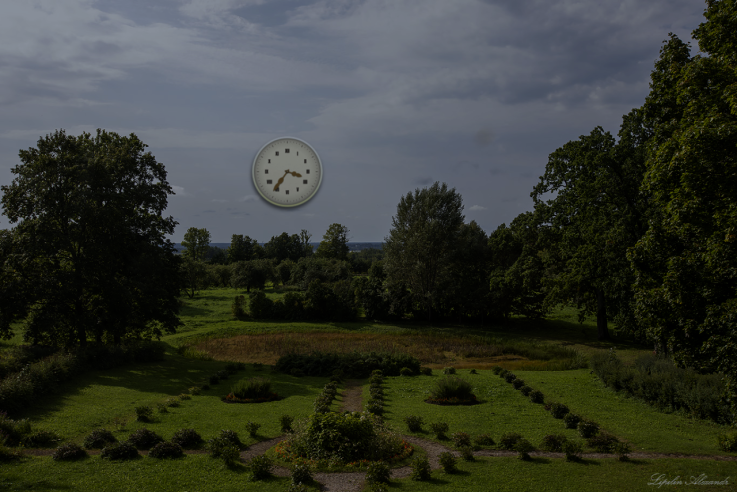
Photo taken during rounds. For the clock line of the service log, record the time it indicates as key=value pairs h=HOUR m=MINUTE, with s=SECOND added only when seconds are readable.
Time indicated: h=3 m=36
